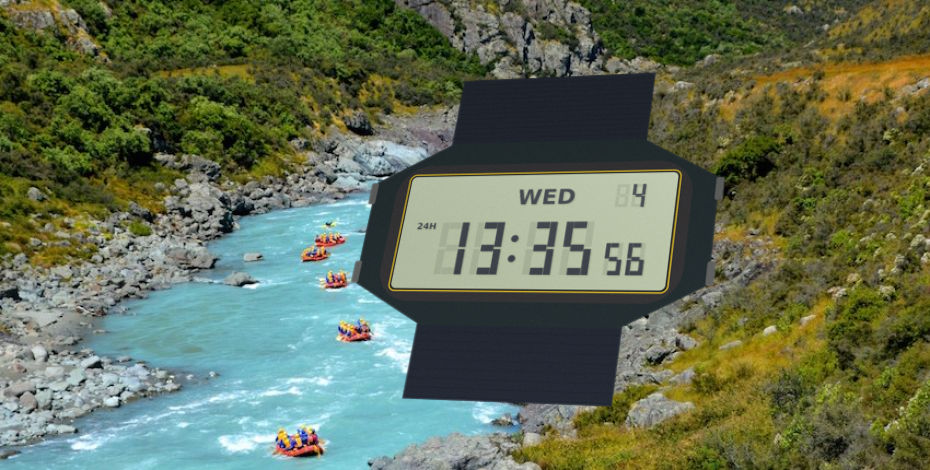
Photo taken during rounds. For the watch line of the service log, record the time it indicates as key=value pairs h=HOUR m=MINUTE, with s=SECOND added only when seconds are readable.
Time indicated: h=13 m=35 s=56
